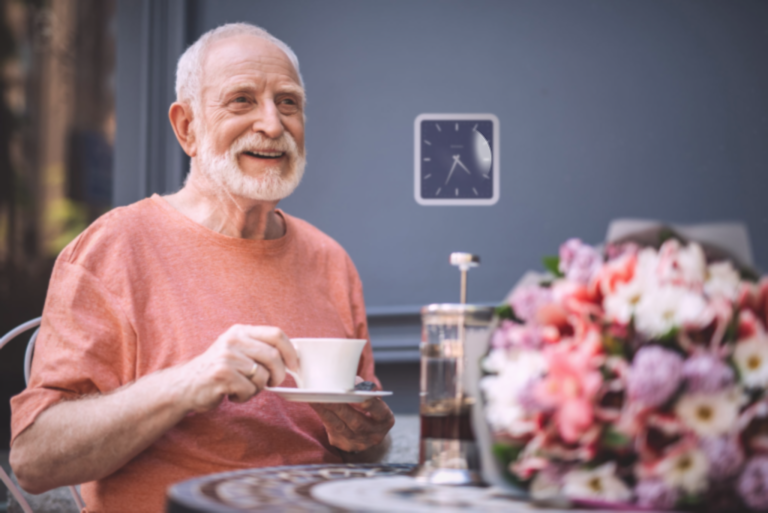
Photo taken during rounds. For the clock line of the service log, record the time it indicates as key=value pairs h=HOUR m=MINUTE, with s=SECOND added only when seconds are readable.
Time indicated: h=4 m=34
